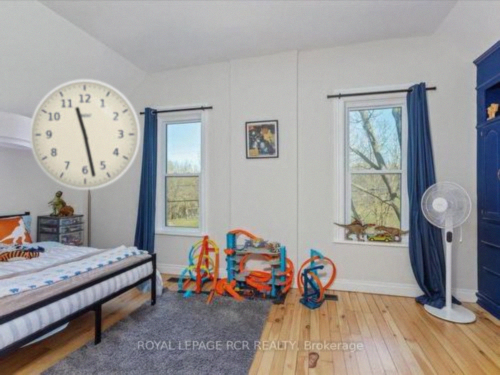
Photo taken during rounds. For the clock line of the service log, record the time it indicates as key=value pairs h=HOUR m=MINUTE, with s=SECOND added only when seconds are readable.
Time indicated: h=11 m=28
